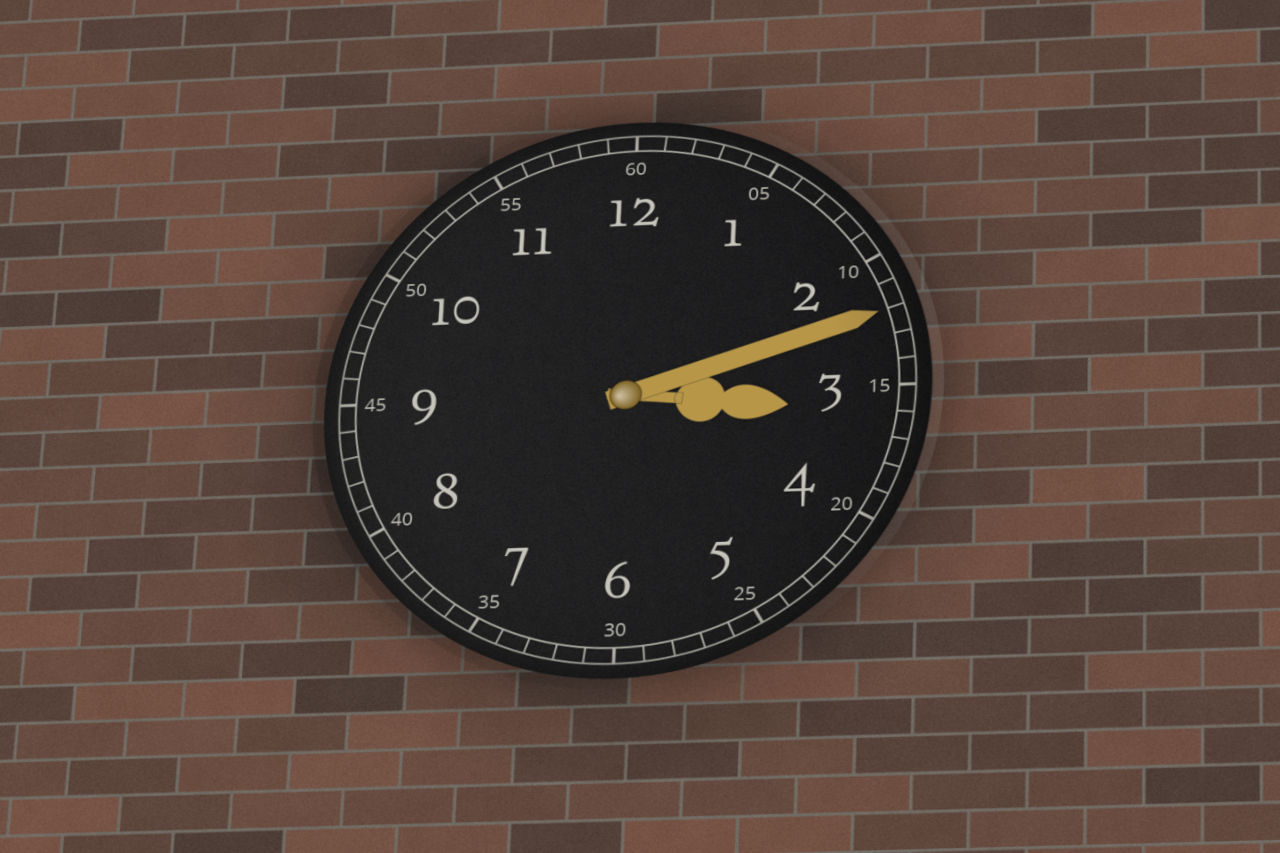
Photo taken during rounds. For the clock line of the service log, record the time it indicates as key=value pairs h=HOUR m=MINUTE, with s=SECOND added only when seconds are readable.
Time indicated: h=3 m=12
